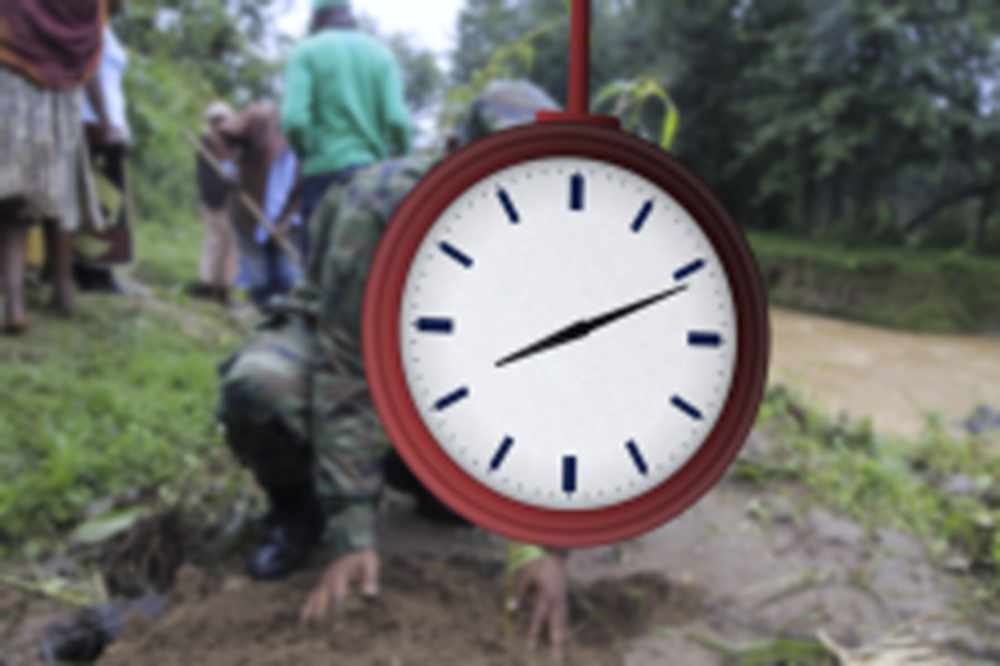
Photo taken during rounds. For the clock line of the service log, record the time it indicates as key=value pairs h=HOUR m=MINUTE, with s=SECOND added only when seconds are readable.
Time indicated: h=8 m=11
